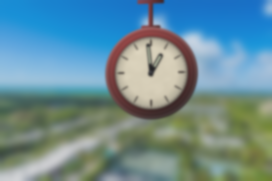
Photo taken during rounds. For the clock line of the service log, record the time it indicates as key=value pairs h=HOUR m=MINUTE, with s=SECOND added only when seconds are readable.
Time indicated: h=12 m=59
